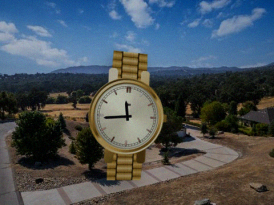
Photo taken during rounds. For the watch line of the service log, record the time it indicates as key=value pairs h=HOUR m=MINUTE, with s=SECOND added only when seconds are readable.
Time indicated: h=11 m=44
